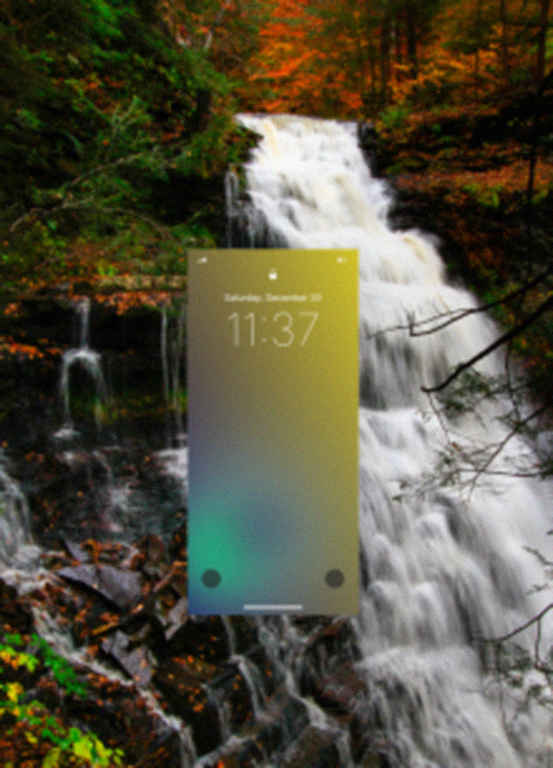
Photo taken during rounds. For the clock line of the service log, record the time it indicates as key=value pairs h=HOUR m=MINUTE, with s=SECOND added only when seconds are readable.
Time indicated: h=11 m=37
